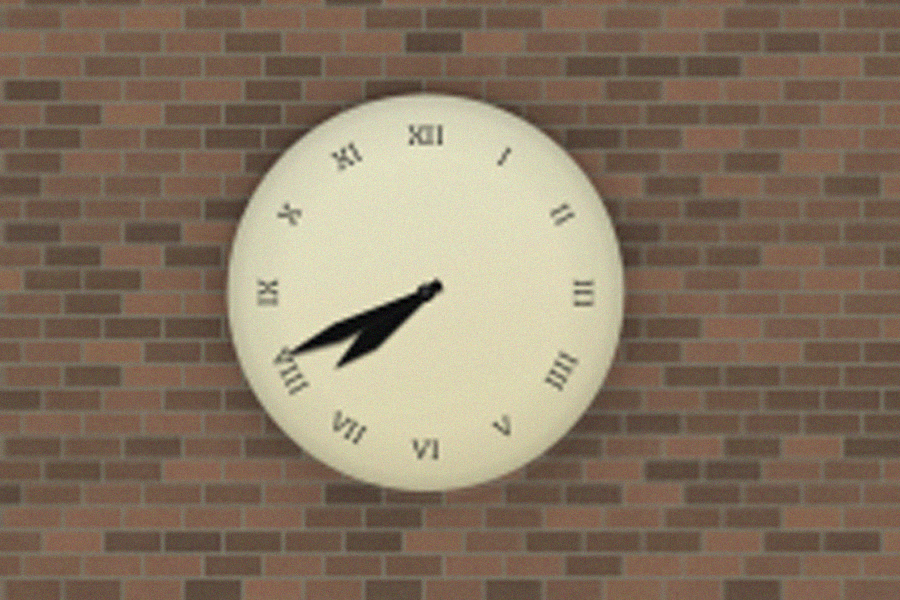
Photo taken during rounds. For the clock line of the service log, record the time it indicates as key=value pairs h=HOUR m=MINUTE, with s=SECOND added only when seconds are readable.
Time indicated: h=7 m=41
